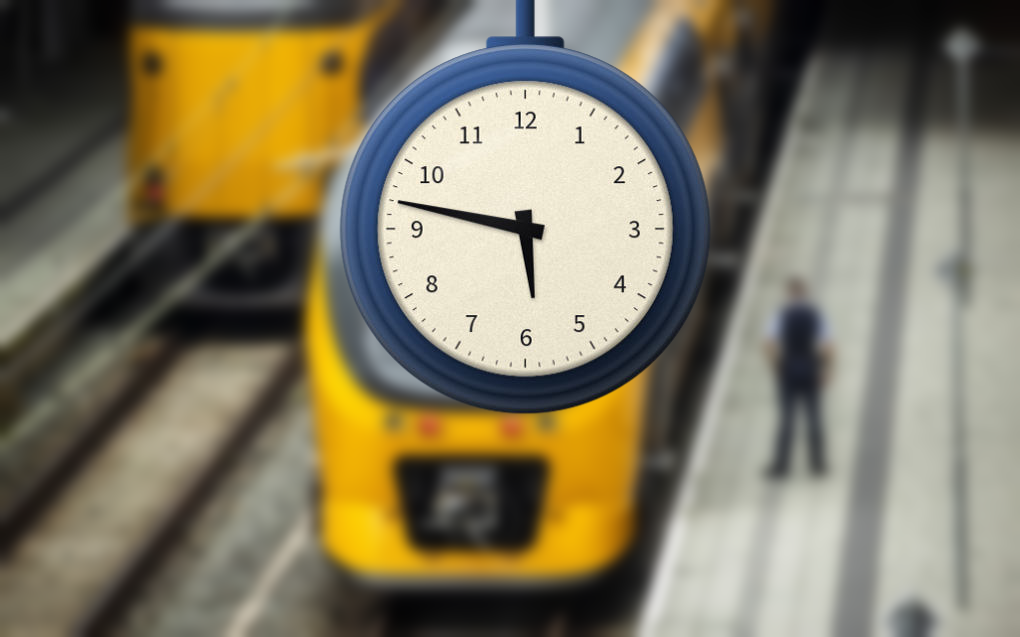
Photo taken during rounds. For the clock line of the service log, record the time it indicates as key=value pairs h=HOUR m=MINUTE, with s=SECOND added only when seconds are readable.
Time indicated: h=5 m=47
